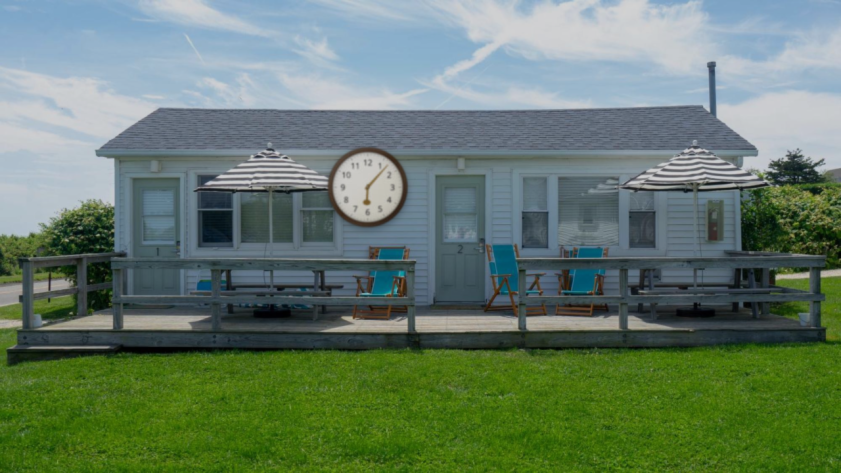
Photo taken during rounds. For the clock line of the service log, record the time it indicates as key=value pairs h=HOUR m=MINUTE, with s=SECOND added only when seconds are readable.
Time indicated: h=6 m=7
